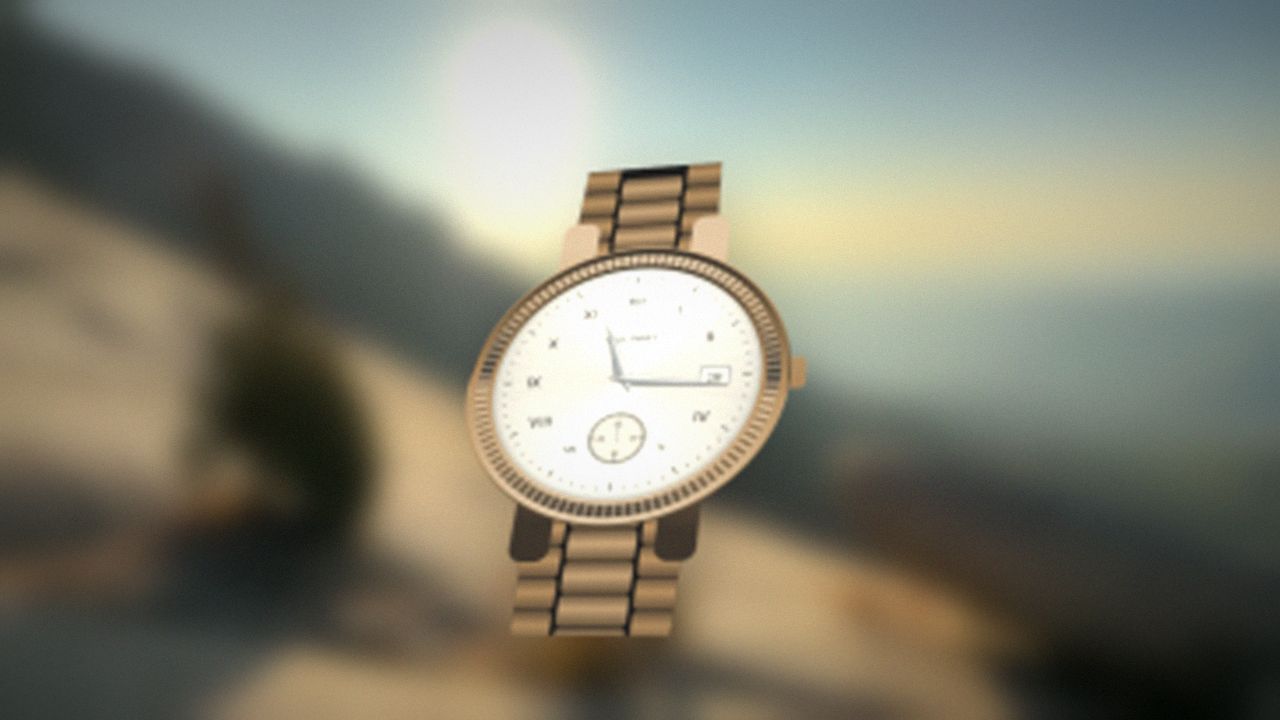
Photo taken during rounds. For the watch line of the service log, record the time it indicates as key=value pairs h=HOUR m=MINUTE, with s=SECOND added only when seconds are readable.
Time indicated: h=11 m=16
